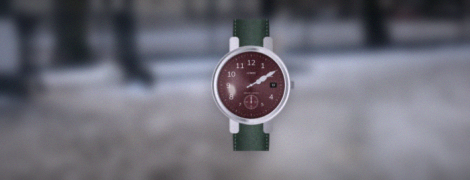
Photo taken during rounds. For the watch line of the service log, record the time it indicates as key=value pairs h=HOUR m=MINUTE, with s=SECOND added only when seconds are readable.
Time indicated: h=2 m=10
